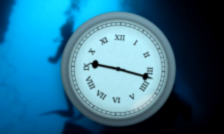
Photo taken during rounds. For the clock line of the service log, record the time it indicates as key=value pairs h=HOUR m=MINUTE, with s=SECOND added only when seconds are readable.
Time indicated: h=9 m=17
